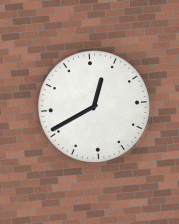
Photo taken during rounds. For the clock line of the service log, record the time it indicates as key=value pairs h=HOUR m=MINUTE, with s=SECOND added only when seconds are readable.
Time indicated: h=12 m=41
